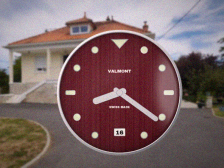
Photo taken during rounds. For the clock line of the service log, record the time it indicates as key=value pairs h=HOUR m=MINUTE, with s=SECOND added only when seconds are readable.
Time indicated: h=8 m=21
